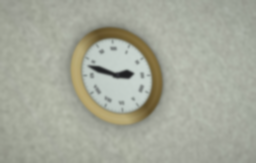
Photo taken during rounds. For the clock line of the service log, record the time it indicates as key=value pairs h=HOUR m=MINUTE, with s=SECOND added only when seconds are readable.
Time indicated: h=2 m=48
